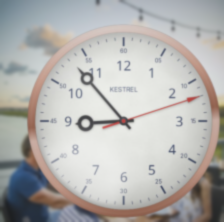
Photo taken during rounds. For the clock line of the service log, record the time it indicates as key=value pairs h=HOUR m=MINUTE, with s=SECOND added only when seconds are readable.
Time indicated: h=8 m=53 s=12
